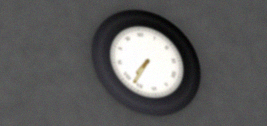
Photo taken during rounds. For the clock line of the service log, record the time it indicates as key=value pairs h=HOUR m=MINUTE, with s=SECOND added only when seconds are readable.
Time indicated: h=7 m=37
